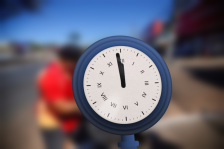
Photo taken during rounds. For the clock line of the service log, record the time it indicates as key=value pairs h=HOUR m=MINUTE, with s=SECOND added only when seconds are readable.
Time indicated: h=11 m=59
